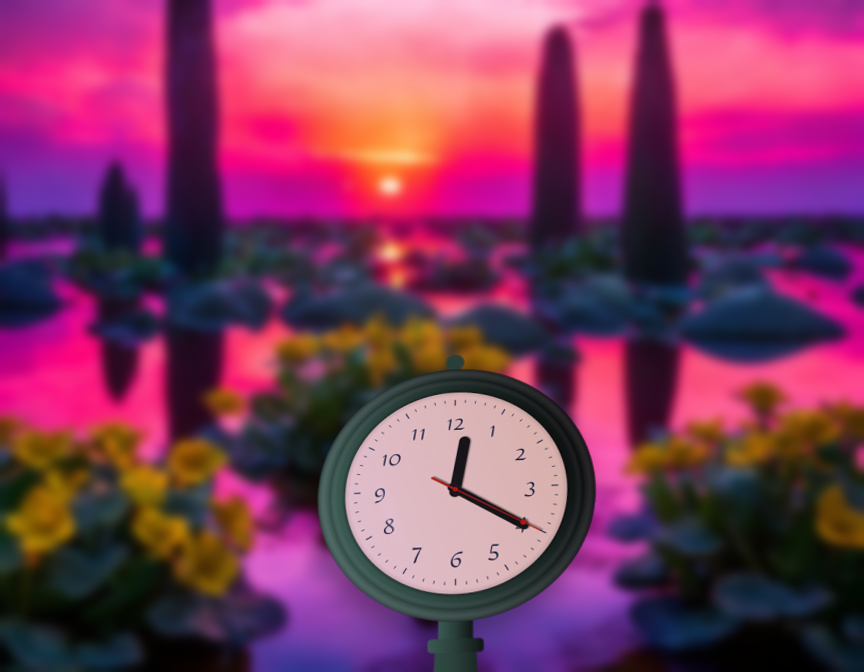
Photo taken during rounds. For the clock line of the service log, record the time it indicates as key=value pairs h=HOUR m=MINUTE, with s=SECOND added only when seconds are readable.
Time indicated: h=12 m=20 s=20
